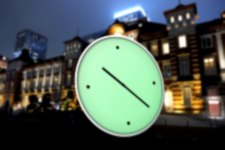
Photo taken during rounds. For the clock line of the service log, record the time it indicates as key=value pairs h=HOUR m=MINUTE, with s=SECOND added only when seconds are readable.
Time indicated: h=10 m=22
